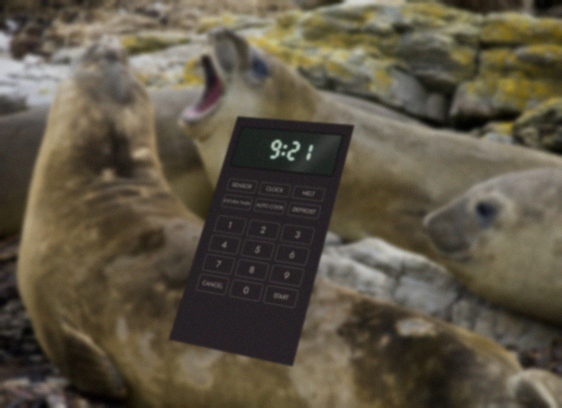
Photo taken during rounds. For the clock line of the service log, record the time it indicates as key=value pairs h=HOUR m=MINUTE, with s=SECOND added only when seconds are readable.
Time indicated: h=9 m=21
